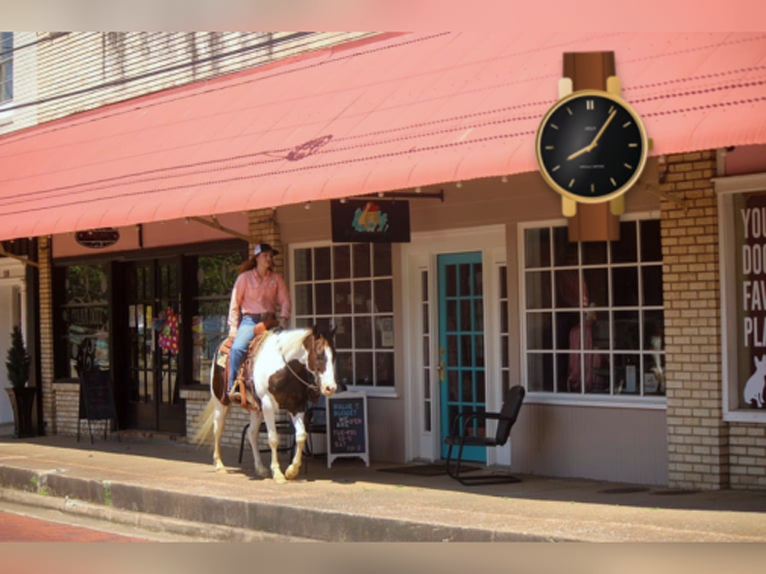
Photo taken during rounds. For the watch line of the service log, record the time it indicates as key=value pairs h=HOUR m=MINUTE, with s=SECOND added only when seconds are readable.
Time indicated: h=8 m=6
